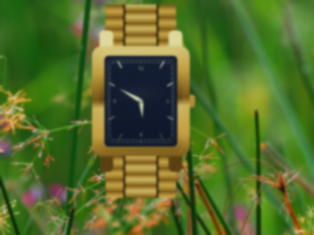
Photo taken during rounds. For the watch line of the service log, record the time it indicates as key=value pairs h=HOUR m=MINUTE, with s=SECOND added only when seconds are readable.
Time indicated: h=5 m=50
